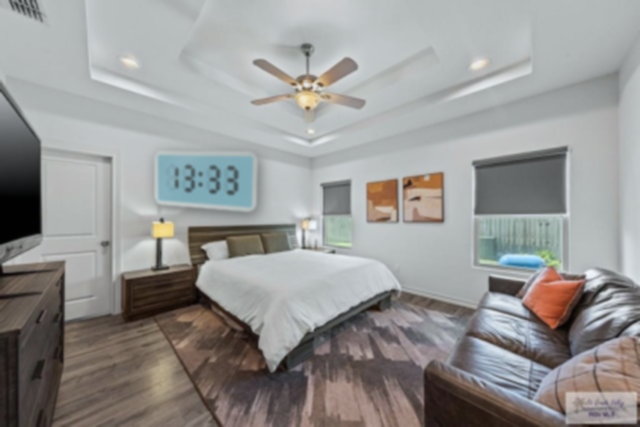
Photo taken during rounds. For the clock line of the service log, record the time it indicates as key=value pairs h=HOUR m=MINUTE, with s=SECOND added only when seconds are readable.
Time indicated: h=13 m=33
